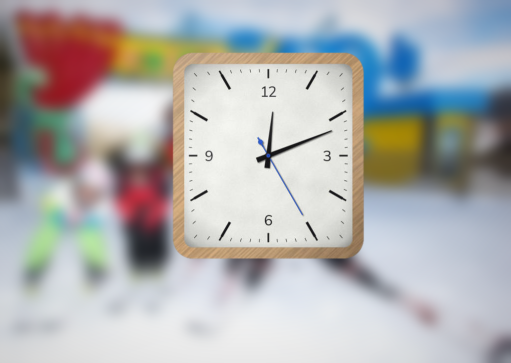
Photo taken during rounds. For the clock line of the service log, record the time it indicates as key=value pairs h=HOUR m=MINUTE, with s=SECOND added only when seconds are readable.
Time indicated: h=12 m=11 s=25
